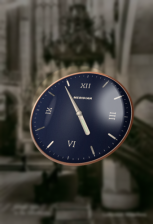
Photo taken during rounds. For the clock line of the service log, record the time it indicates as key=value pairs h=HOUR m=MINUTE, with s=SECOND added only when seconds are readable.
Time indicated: h=4 m=54
